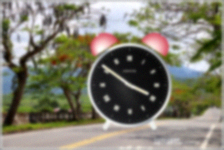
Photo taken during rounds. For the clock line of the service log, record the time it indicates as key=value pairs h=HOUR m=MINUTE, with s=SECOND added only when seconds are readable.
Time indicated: h=3 m=51
